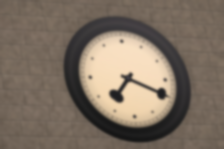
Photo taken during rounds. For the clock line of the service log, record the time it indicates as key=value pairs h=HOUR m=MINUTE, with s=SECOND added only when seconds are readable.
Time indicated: h=7 m=19
